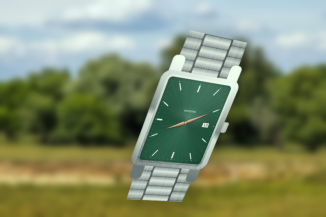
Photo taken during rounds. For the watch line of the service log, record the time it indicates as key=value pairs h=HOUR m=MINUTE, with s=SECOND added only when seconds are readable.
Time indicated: h=8 m=10
